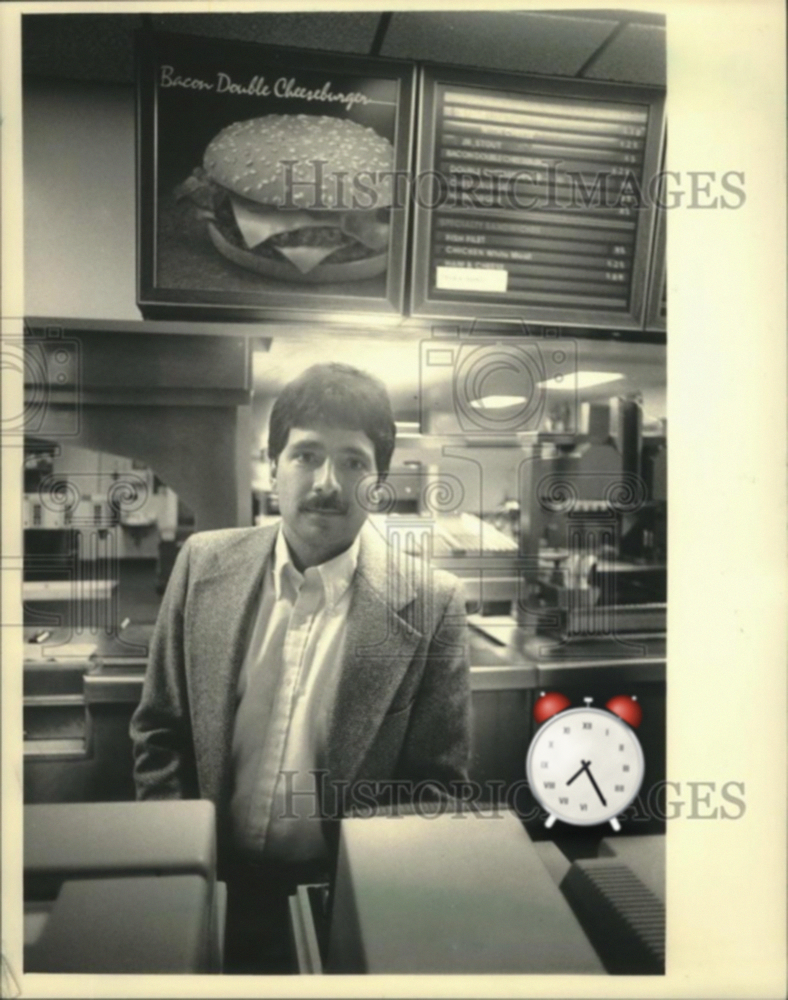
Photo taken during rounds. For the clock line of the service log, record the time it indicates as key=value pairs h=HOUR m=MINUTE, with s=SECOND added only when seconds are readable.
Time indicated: h=7 m=25
